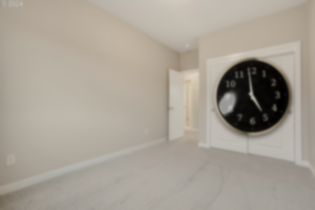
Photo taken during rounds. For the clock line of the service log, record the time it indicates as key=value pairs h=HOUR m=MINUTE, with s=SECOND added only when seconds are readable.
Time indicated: h=4 m=59
